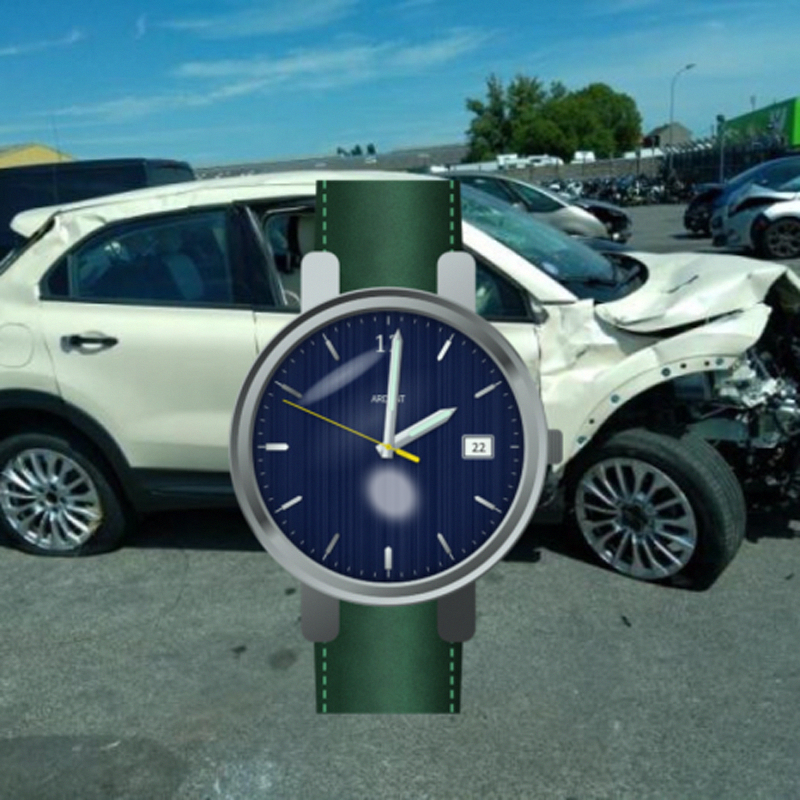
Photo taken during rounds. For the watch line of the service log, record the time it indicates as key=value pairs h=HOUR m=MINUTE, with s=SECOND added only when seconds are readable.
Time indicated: h=2 m=0 s=49
